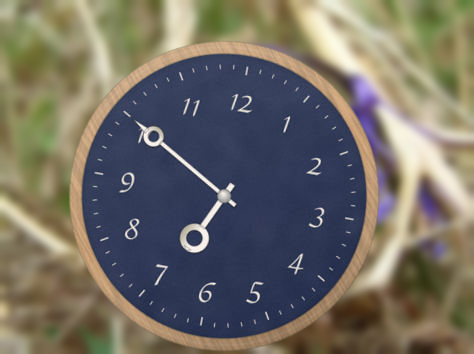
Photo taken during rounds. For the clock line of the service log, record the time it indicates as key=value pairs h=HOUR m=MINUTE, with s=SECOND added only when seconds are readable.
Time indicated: h=6 m=50
